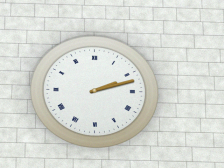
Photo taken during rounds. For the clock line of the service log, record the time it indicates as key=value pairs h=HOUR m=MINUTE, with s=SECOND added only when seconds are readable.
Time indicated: h=2 m=12
